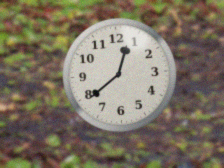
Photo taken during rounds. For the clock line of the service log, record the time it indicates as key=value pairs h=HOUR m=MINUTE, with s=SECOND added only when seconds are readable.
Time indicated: h=12 m=39
